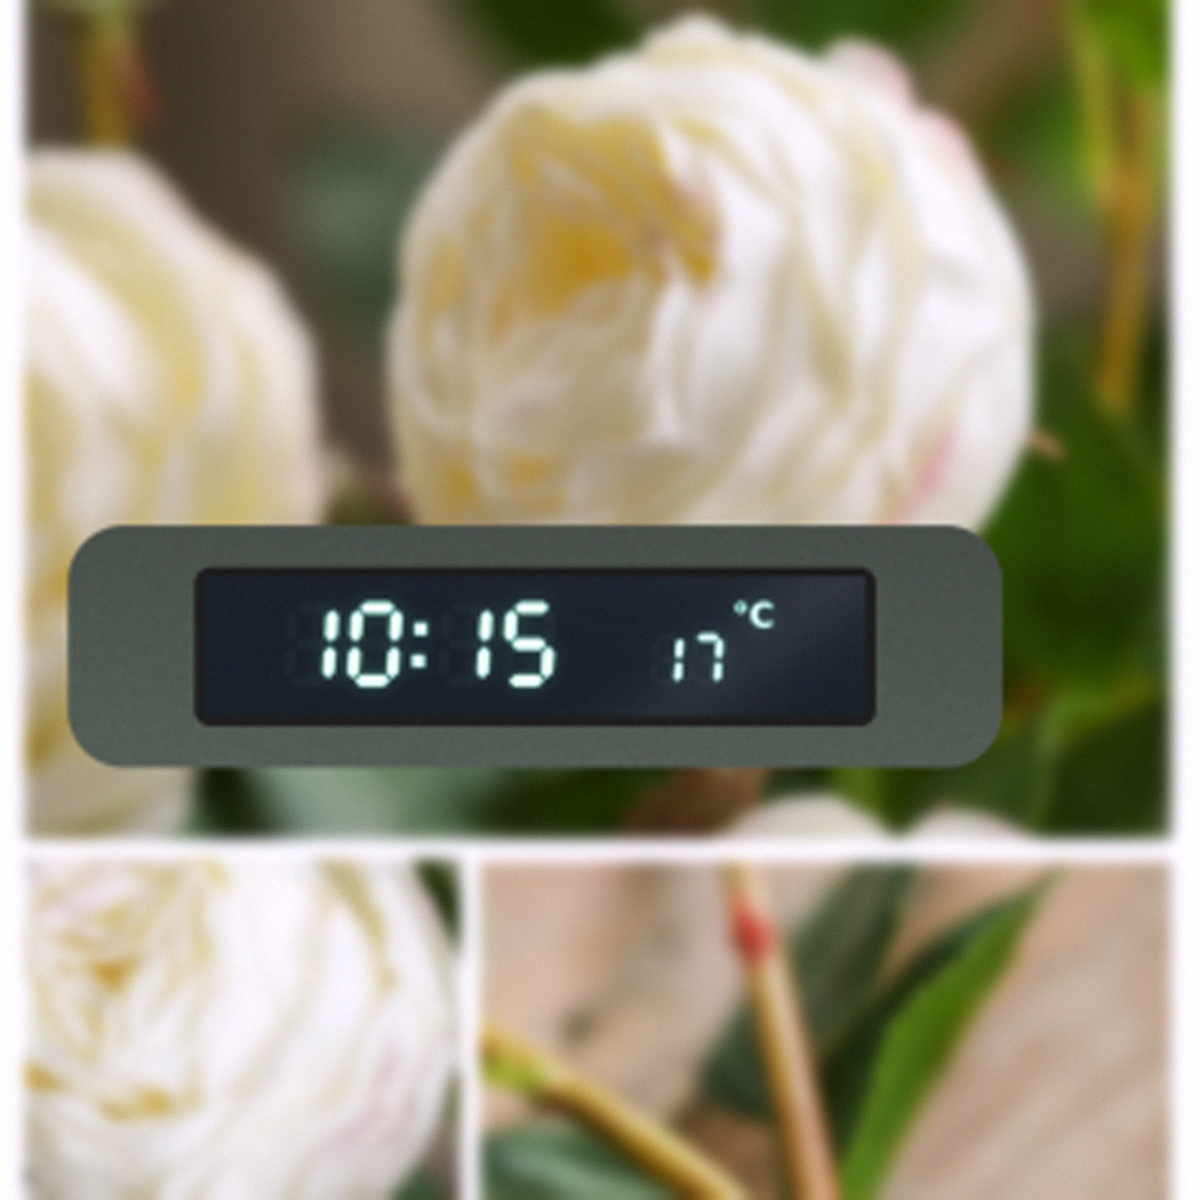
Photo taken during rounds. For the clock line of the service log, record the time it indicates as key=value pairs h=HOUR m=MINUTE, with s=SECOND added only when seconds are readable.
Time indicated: h=10 m=15
